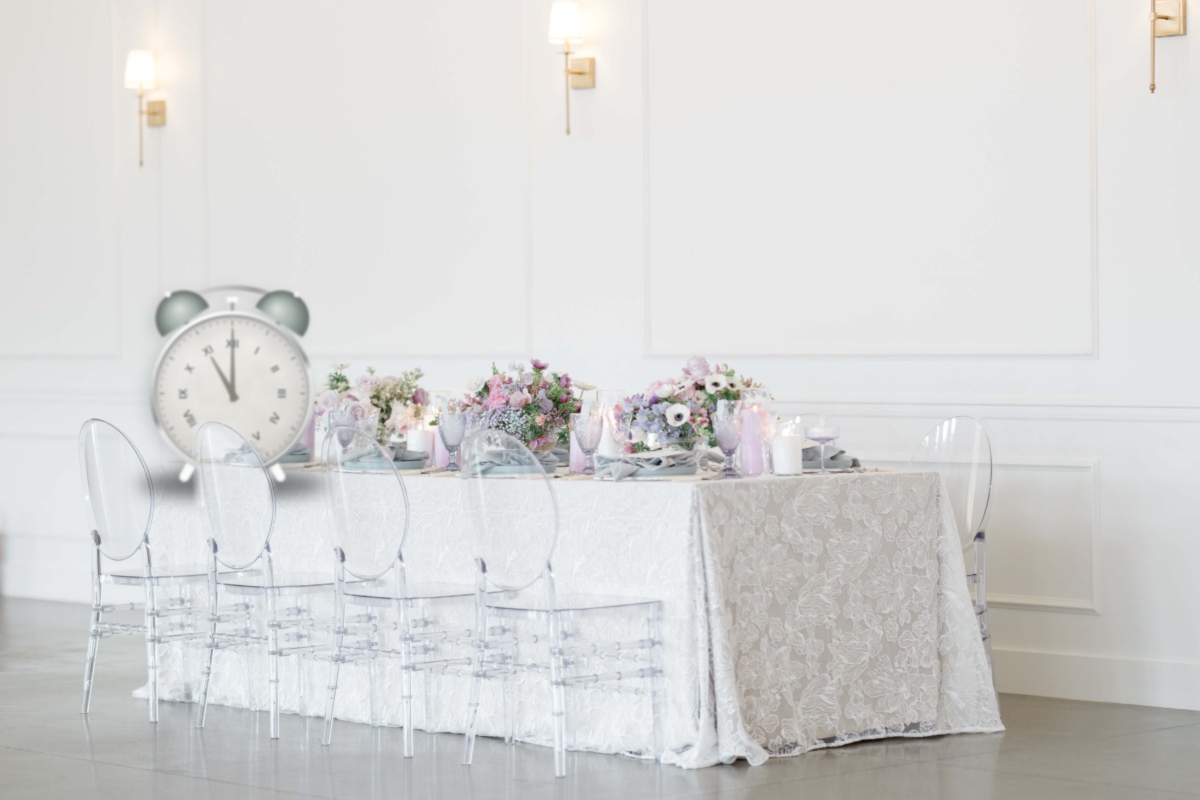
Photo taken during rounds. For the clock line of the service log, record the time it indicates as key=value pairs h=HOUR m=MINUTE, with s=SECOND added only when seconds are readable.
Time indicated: h=11 m=0
